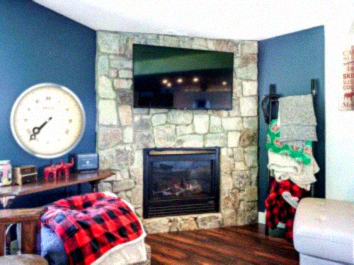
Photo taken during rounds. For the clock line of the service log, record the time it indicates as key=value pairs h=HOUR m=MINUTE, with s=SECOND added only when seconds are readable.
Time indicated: h=7 m=37
